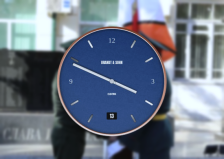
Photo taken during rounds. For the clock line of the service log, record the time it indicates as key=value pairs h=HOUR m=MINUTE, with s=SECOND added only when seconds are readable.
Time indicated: h=3 m=49
